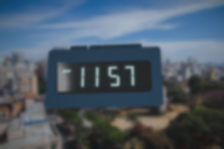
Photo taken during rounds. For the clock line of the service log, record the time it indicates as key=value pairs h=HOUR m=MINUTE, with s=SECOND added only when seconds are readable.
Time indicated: h=11 m=57
